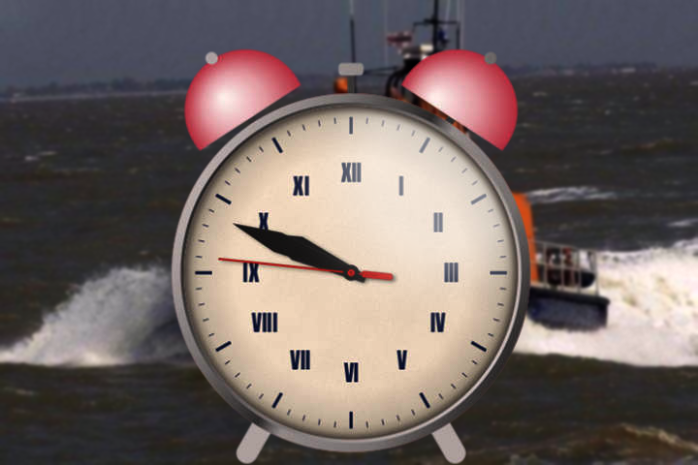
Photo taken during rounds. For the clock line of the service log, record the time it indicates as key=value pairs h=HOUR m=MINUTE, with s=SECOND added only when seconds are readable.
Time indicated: h=9 m=48 s=46
